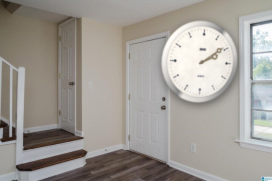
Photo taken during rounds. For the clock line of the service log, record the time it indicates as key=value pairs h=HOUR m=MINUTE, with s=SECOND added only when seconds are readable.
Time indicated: h=2 m=9
